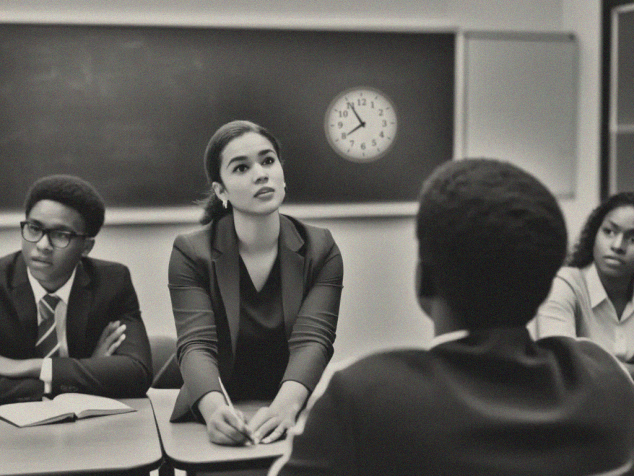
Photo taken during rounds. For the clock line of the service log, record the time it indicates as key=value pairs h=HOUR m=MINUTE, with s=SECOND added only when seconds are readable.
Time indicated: h=7 m=55
